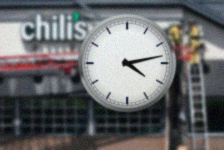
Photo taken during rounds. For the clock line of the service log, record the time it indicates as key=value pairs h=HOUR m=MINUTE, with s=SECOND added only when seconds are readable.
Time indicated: h=4 m=13
